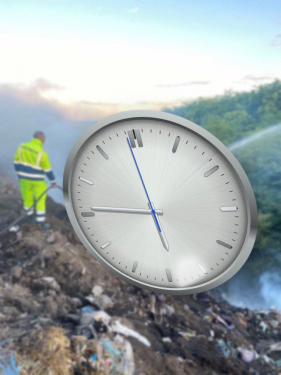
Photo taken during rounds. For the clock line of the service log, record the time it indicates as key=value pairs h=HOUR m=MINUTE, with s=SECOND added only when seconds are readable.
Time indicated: h=5 m=45 s=59
